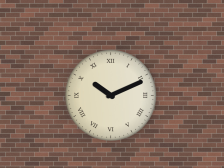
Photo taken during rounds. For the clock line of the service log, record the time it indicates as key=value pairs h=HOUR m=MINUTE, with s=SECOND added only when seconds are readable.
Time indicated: h=10 m=11
